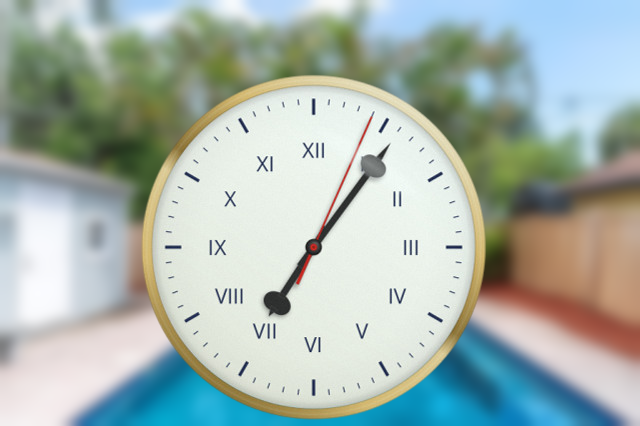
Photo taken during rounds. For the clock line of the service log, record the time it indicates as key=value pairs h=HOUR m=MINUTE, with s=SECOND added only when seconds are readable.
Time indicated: h=7 m=6 s=4
